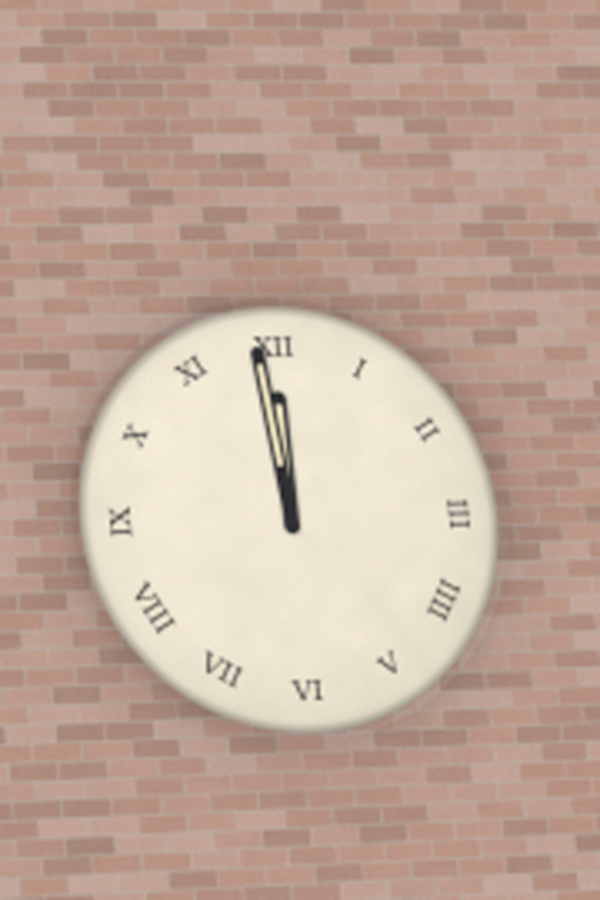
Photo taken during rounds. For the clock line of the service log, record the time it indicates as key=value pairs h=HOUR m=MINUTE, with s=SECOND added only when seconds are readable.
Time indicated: h=11 m=59
